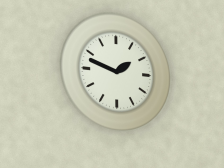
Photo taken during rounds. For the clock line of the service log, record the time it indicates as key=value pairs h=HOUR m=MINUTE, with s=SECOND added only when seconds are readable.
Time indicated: h=1 m=48
